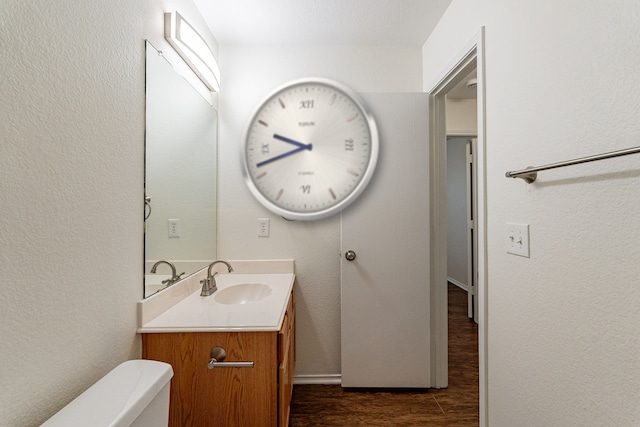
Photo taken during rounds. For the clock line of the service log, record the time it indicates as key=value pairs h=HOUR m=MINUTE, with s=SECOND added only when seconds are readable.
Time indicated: h=9 m=42
